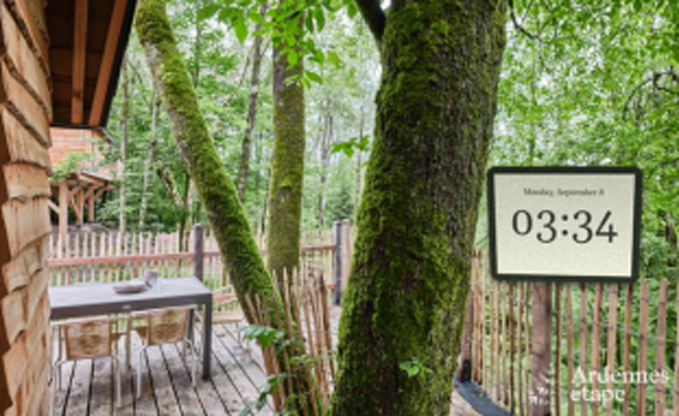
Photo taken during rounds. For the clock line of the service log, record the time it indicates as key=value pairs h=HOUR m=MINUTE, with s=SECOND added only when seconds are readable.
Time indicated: h=3 m=34
